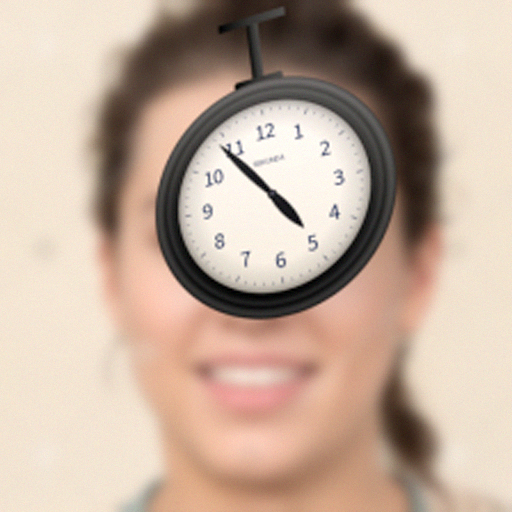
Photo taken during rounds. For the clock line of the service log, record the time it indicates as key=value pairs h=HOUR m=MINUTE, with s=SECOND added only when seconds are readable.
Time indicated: h=4 m=54
